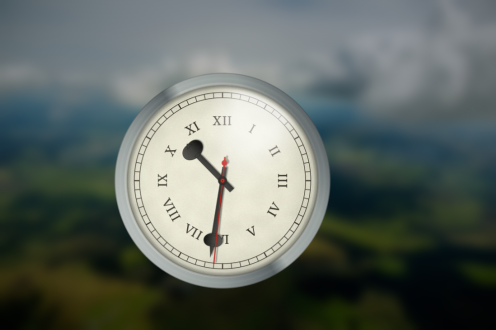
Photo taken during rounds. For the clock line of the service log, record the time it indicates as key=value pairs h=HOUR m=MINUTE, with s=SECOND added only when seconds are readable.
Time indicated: h=10 m=31 s=31
